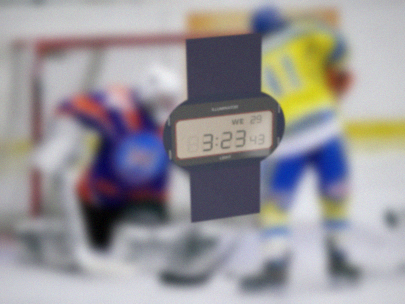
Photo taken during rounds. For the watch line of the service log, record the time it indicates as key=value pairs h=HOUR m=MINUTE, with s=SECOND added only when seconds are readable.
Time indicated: h=3 m=23 s=43
